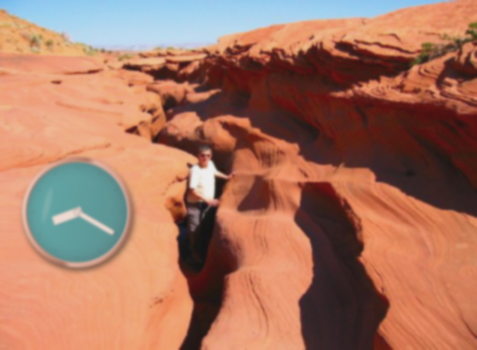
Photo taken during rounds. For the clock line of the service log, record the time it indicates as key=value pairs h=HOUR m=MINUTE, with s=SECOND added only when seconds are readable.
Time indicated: h=8 m=20
